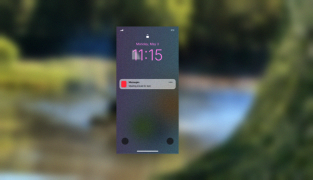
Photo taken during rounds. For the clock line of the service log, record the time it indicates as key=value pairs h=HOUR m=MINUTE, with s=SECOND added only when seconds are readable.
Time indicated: h=11 m=15
